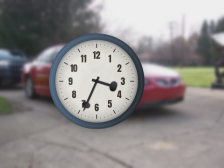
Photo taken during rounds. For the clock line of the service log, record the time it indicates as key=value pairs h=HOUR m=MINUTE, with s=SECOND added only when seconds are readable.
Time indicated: h=3 m=34
